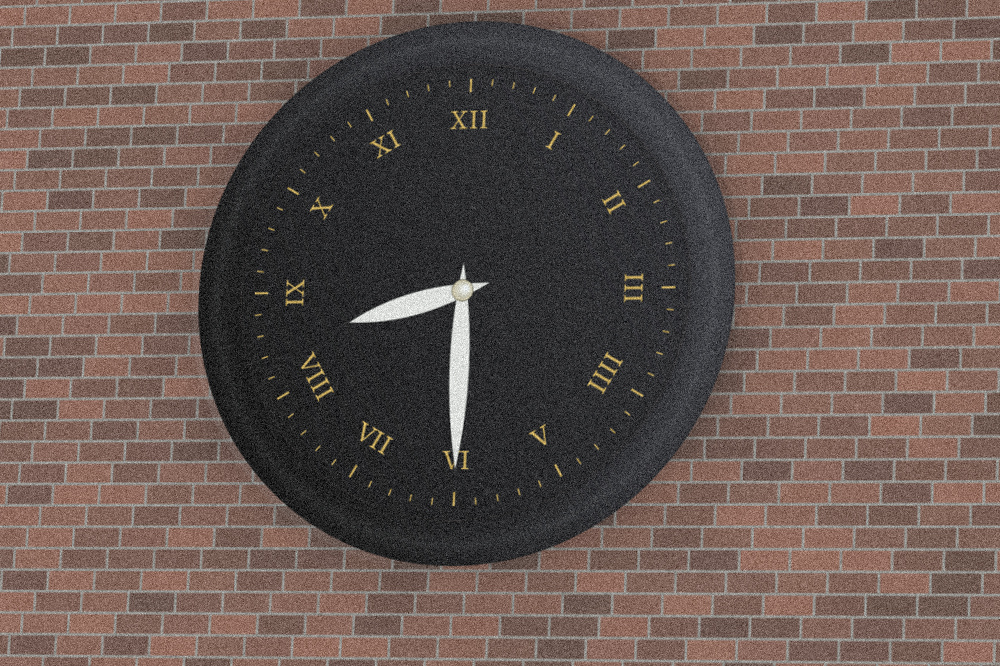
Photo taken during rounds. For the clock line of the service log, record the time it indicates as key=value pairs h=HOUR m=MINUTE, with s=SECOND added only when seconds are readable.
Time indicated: h=8 m=30
